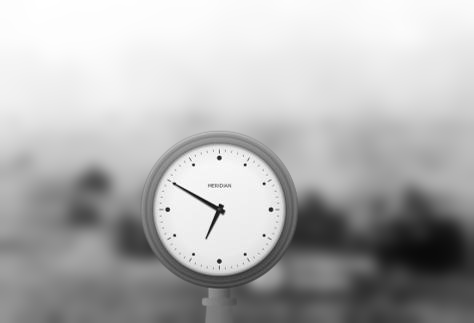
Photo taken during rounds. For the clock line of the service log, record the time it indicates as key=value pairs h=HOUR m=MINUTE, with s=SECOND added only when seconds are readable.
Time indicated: h=6 m=50
